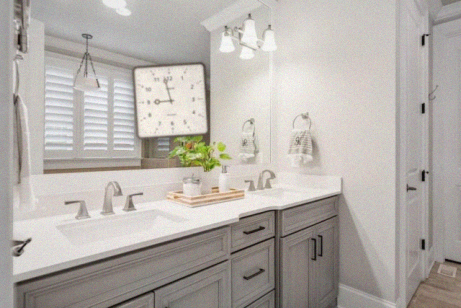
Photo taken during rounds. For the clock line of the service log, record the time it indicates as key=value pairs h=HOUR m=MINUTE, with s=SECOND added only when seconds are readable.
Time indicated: h=8 m=58
